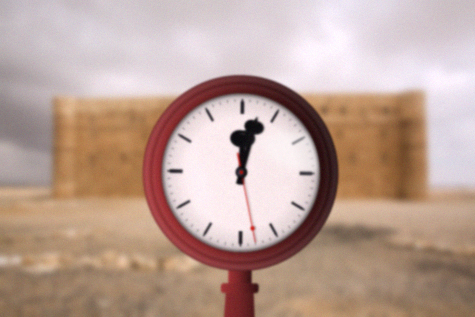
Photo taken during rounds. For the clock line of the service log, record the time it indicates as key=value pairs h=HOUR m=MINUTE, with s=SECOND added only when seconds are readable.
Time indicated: h=12 m=2 s=28
